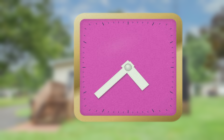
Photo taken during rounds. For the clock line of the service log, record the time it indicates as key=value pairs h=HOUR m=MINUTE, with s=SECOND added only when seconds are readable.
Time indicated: h=4 m=38
